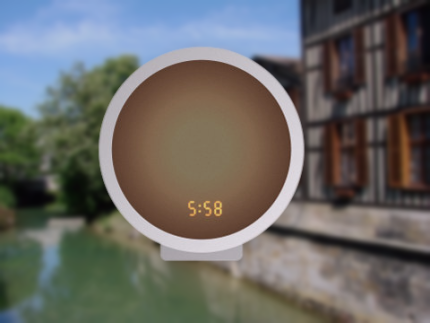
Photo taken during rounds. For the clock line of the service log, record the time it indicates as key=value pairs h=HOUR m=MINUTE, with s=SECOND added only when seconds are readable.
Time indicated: h=5 m=58
